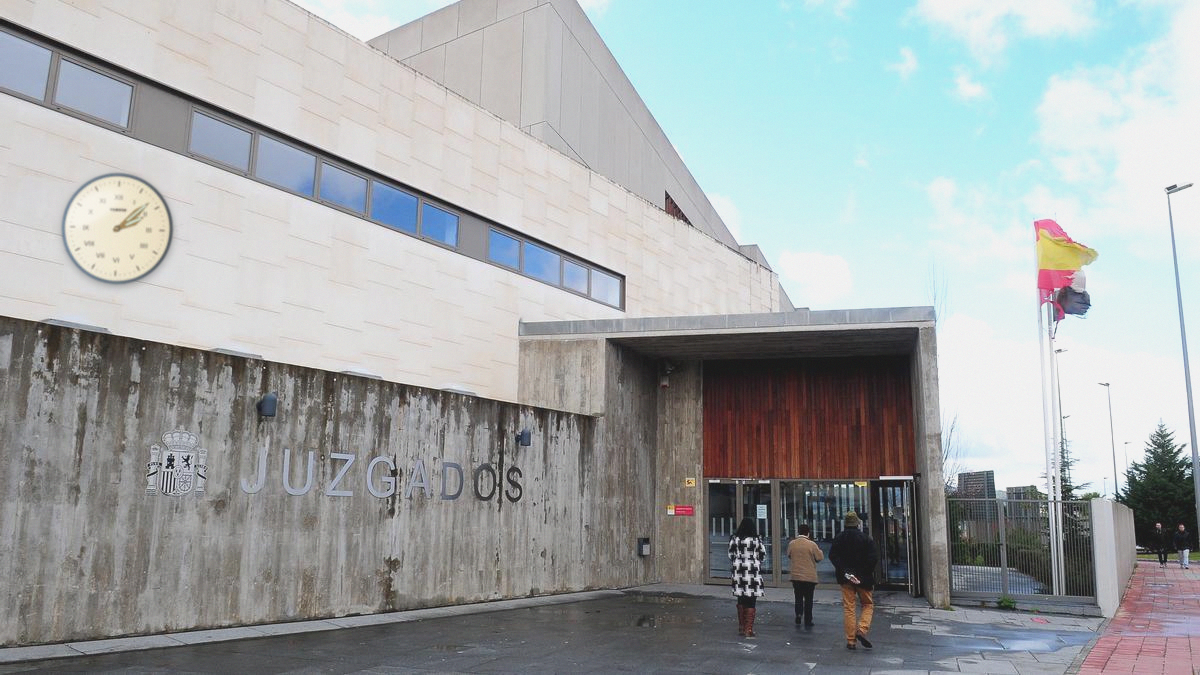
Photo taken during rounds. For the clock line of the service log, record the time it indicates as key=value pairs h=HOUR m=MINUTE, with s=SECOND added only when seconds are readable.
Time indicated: h=2 m=8
